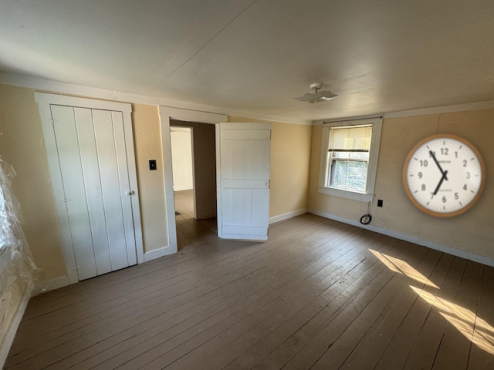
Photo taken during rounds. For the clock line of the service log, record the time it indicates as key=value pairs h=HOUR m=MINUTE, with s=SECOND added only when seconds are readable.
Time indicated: h=6 m=55
